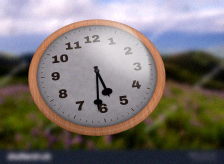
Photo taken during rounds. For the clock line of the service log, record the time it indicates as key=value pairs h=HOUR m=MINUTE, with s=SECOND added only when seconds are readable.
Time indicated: h=5 m=31
